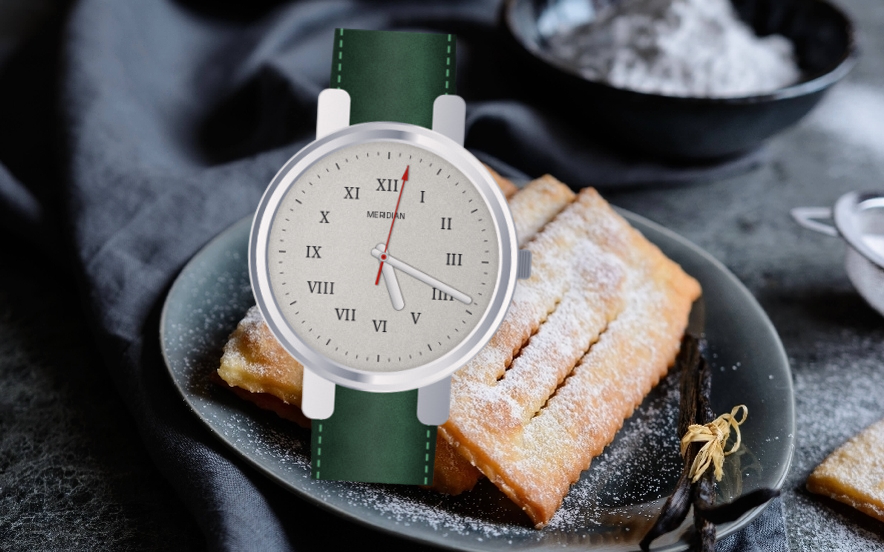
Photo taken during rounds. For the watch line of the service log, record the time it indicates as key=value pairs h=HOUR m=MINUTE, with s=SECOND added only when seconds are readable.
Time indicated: h=5 m=19 s=2
